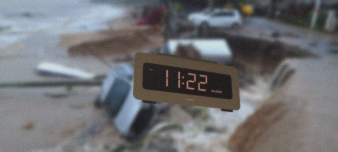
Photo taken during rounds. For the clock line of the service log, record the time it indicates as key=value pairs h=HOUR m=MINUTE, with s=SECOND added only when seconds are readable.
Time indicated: h=11 m=22
